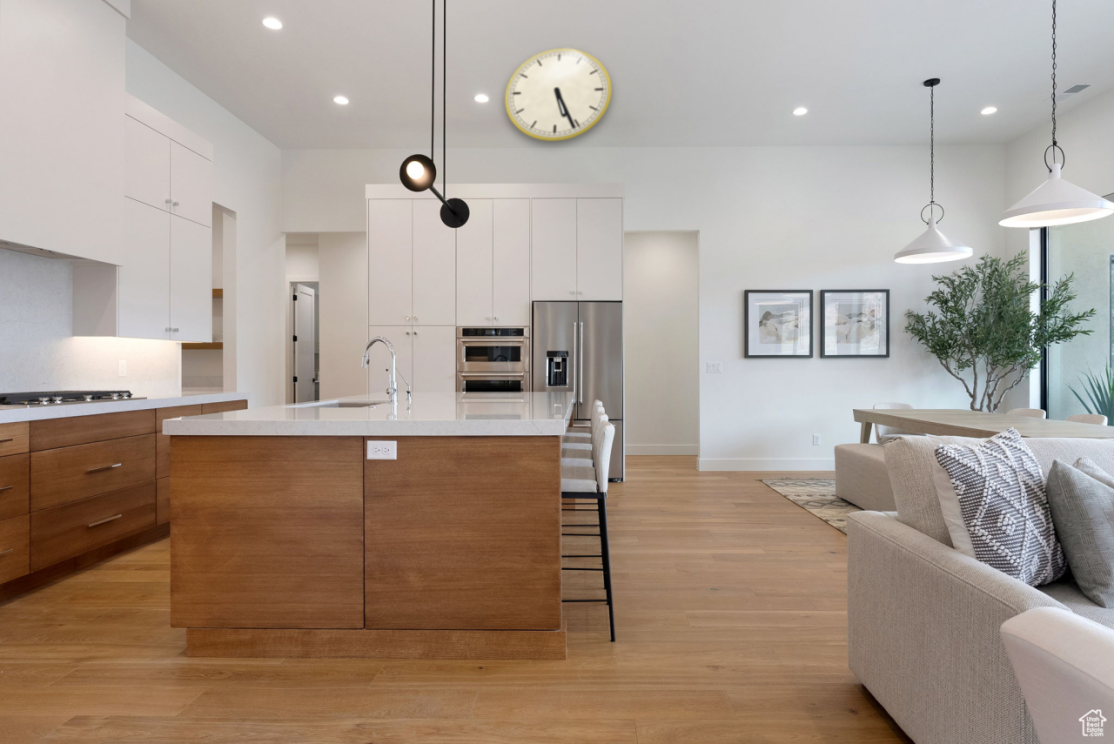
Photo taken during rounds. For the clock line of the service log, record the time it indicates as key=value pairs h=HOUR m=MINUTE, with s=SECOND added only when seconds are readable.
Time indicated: h=5 m=26
